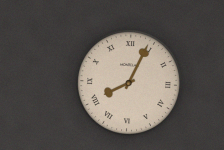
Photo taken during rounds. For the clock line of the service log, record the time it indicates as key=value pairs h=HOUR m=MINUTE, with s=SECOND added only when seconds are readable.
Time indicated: h=8 m=4
